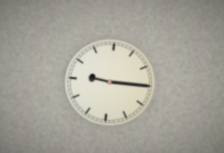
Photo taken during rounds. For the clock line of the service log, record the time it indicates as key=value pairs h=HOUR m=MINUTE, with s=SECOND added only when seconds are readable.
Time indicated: h=9 m=15
